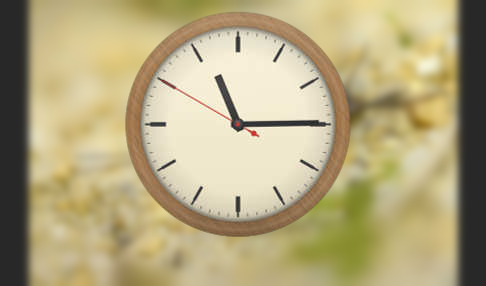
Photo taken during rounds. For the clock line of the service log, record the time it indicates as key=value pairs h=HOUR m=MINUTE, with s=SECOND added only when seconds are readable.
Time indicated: h=11 m=14 s=50
